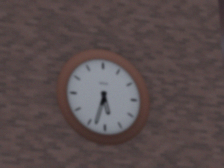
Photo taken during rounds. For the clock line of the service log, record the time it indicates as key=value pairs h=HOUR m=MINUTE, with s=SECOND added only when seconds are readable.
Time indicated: h=5 m=33
